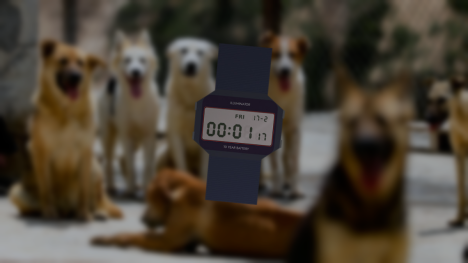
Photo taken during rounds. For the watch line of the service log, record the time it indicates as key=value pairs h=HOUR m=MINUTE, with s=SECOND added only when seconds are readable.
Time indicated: h=0 m=1 s=17
